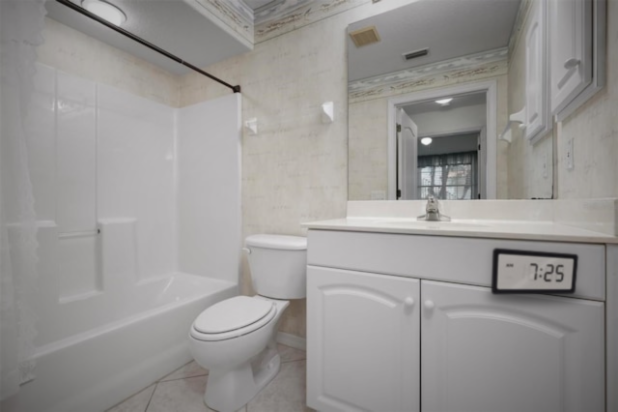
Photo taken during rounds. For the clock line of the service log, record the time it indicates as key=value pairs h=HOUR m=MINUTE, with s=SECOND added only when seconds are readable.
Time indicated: h=7 m=25
